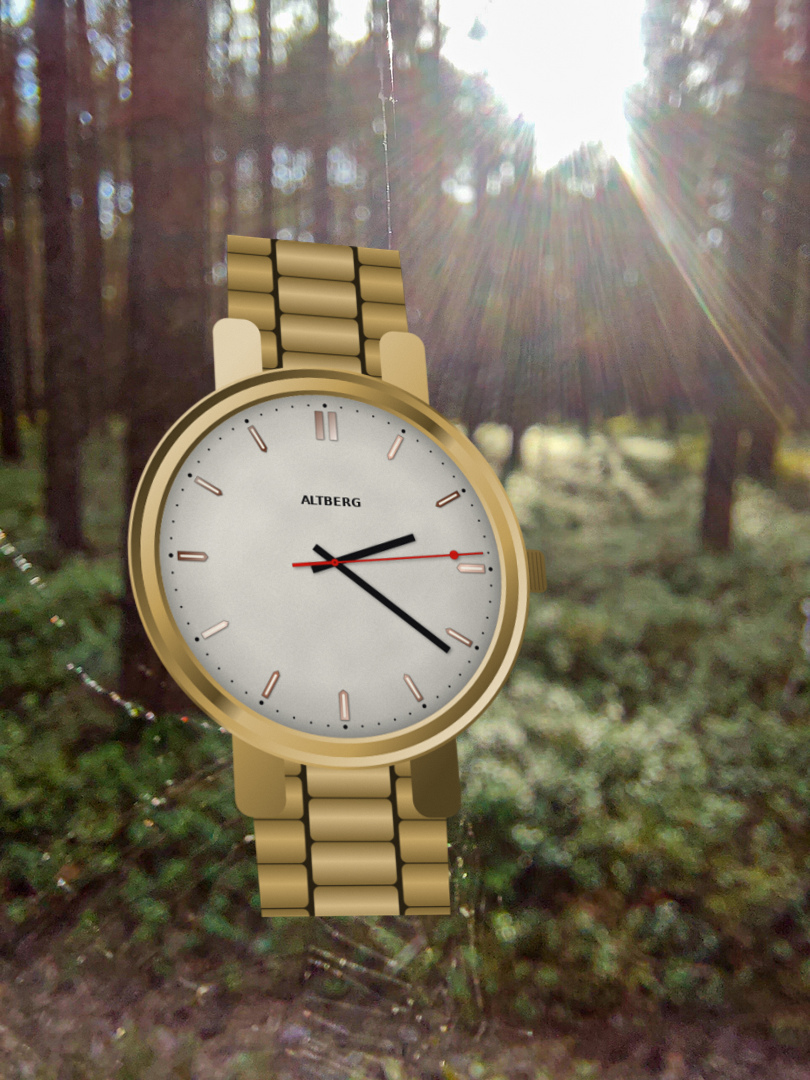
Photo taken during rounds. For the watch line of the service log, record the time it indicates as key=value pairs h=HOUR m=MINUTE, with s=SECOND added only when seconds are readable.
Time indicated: h=2 m=21 s=14
